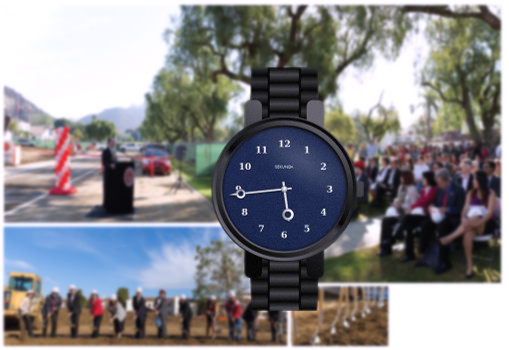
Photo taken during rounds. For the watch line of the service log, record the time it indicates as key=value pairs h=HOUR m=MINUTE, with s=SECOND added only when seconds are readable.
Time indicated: h=5 m=44
